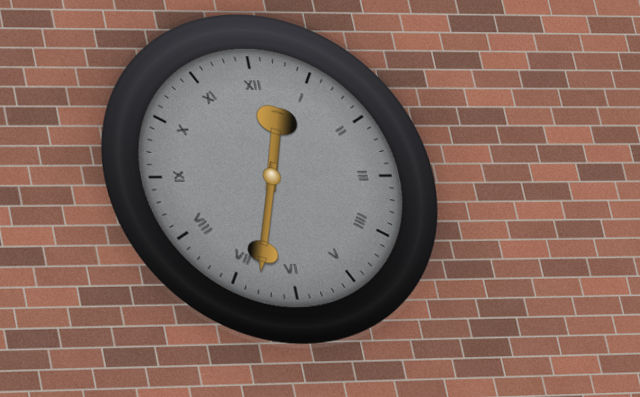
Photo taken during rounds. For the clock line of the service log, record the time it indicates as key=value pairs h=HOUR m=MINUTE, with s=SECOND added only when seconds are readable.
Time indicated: h=12 m=33
